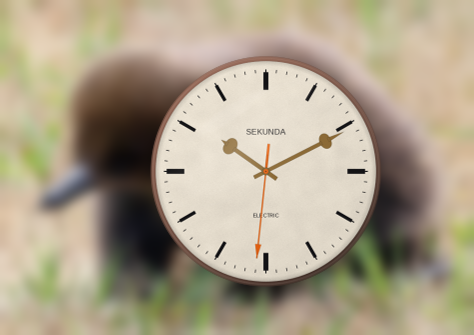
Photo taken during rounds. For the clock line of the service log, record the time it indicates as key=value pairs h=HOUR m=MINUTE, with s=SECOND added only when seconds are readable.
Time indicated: h=10 m=10 s=31
